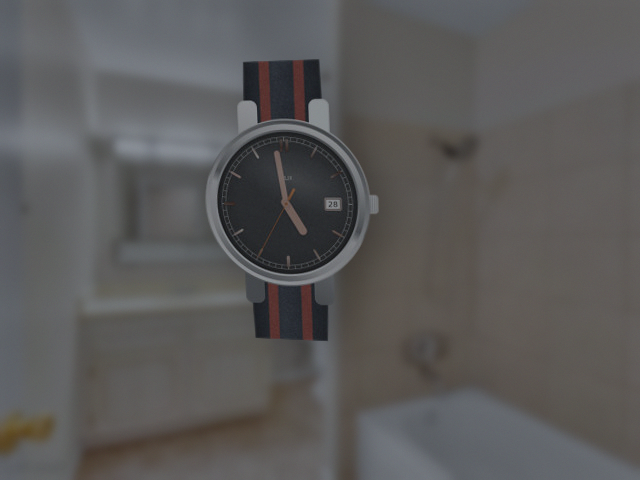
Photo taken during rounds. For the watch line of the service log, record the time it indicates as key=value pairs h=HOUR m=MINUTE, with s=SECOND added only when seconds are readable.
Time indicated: h=4 m=58 s=35
